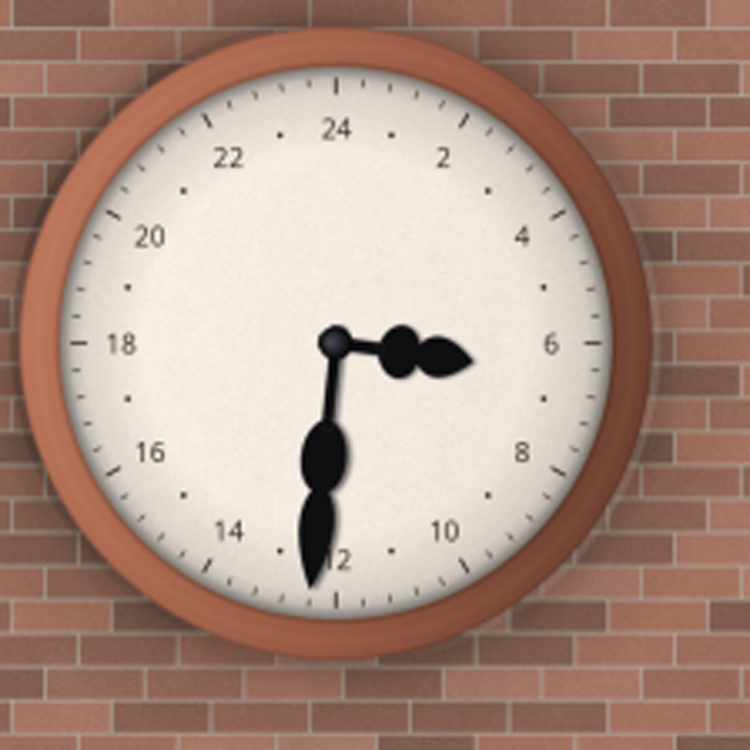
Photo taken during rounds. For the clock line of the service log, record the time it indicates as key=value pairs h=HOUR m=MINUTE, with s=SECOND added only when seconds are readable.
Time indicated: h=6 m=31
